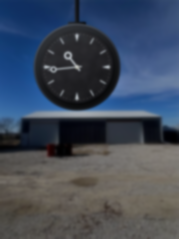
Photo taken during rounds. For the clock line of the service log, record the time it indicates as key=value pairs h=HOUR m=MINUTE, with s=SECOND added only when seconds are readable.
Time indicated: h=10 m=44
